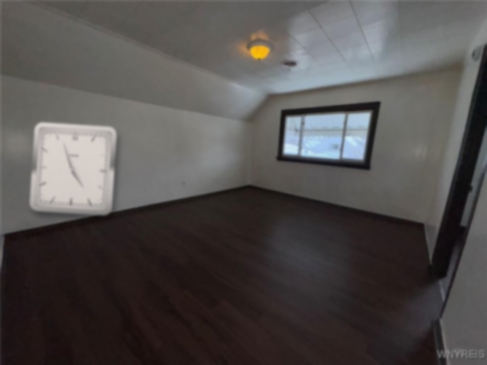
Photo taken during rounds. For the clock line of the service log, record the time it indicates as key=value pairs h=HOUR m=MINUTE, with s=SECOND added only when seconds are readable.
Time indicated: h=4 m=56
